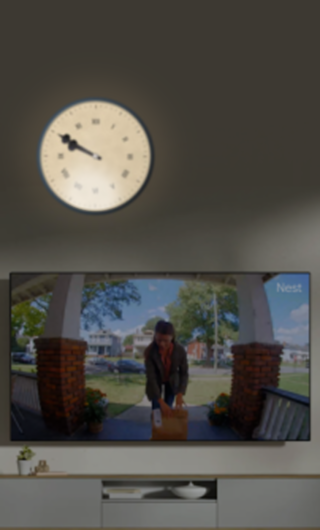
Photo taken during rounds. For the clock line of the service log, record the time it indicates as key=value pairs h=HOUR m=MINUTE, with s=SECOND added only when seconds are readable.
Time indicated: h=9 m=50
